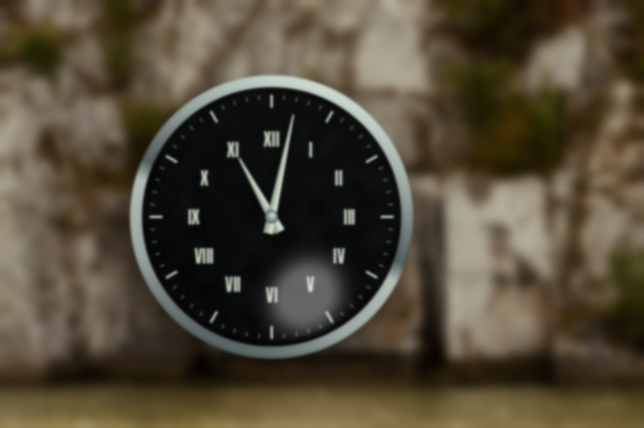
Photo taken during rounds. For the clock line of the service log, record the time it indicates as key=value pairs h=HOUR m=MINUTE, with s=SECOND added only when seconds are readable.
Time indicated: h=11 m=2
